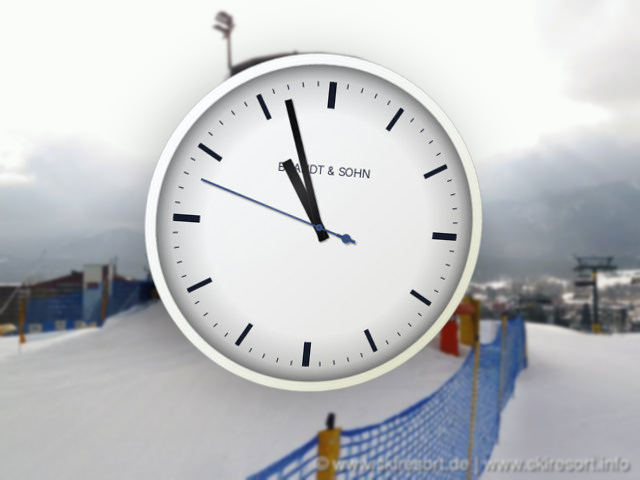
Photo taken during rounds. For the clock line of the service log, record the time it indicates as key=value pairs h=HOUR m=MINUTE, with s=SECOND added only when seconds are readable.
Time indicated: h=10 m=56 s=48
